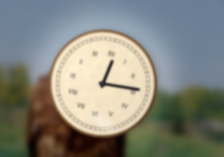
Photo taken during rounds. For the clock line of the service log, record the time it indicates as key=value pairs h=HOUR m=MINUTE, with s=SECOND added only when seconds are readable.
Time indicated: h=12 m=14
